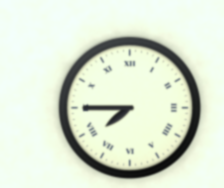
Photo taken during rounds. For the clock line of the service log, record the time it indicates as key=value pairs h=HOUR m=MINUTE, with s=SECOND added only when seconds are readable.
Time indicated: h=7 m=45
